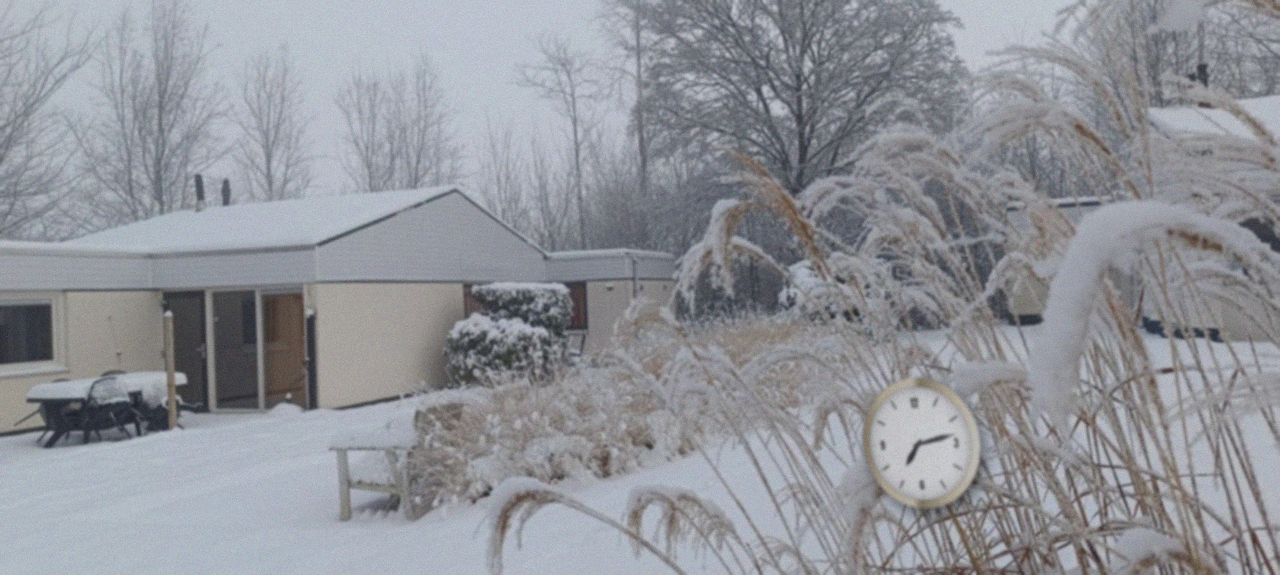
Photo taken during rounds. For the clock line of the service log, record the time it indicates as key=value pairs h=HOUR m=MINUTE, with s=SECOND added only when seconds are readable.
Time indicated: h=7 m=13
